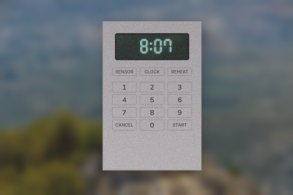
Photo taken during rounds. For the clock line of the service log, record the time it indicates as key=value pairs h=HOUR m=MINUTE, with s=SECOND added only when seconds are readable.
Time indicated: h=8 m=7
